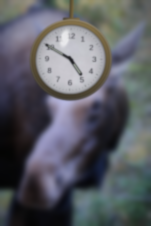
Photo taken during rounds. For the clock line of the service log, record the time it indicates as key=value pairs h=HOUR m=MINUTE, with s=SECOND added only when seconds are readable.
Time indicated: h=4 m=50
